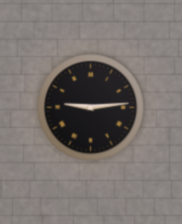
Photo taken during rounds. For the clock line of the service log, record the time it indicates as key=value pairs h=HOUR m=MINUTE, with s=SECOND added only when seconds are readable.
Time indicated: h=9 m=14
